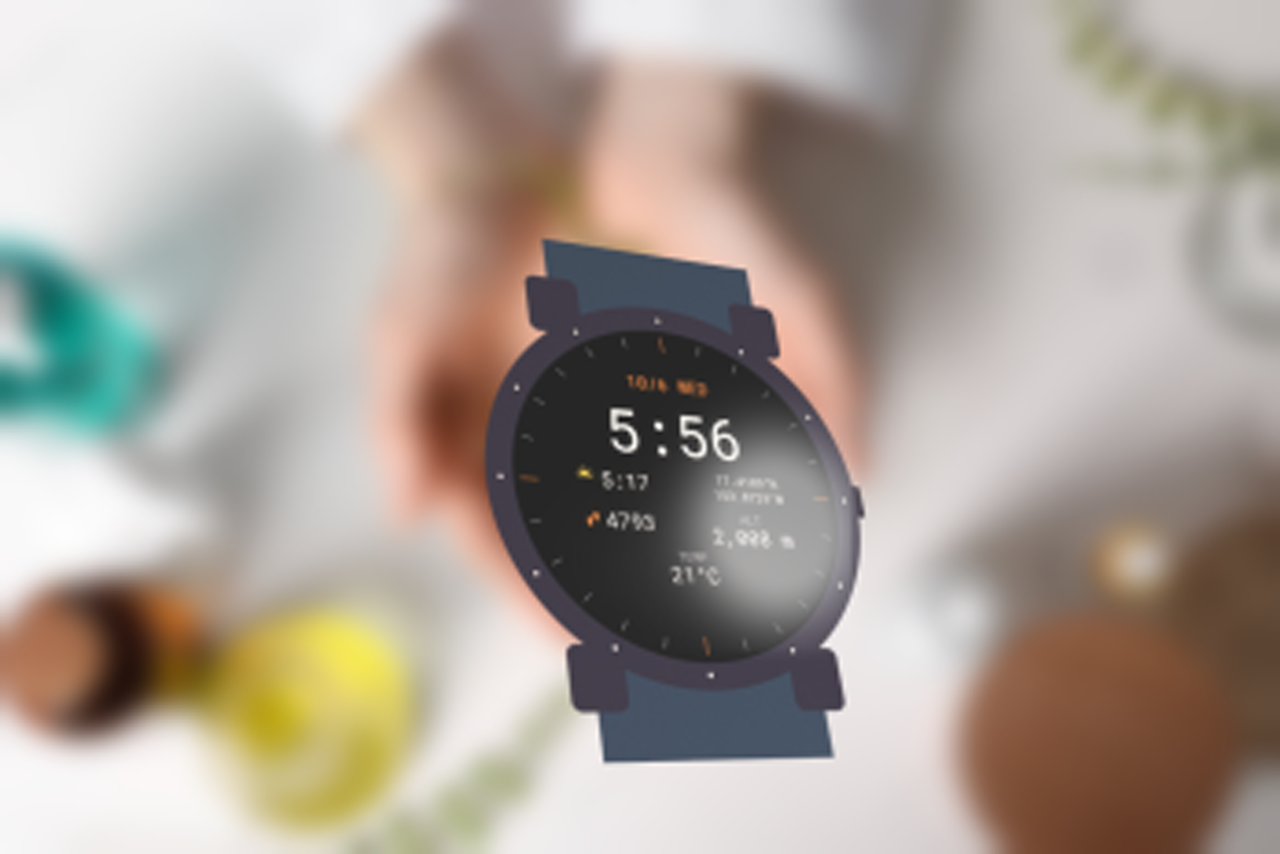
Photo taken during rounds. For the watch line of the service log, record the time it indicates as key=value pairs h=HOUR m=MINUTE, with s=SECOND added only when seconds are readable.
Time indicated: h=5 m=56
